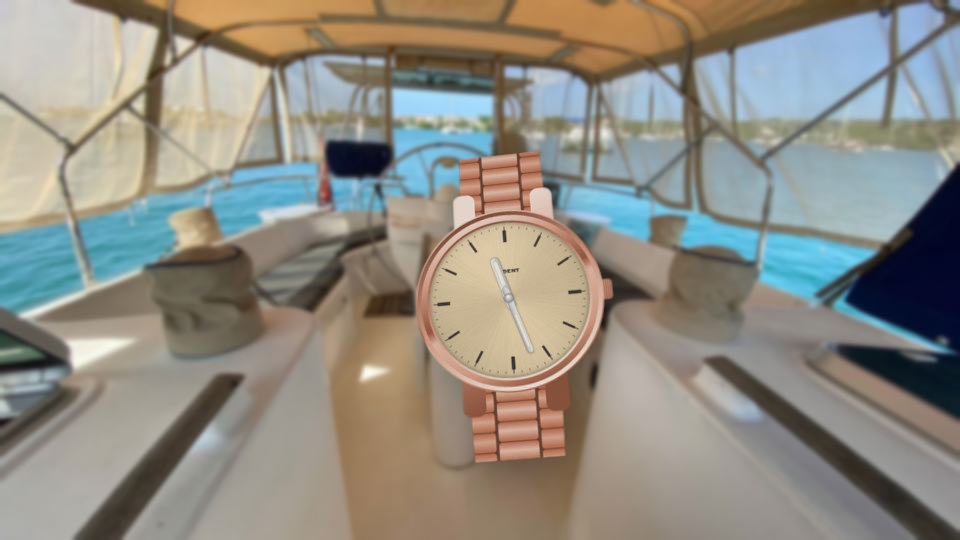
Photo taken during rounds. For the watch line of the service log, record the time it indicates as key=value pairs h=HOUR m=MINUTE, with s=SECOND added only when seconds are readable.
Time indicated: h=11 m=27
